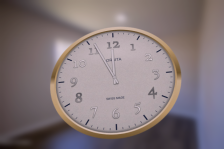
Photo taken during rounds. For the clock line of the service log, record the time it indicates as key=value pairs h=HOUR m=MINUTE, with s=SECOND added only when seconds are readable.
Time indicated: h=11 m=56
